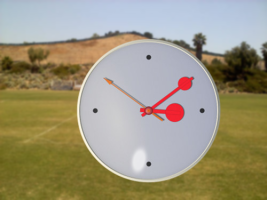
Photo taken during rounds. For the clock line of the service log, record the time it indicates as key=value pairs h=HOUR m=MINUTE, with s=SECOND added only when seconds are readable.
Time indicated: h=3 m=8 s=51
